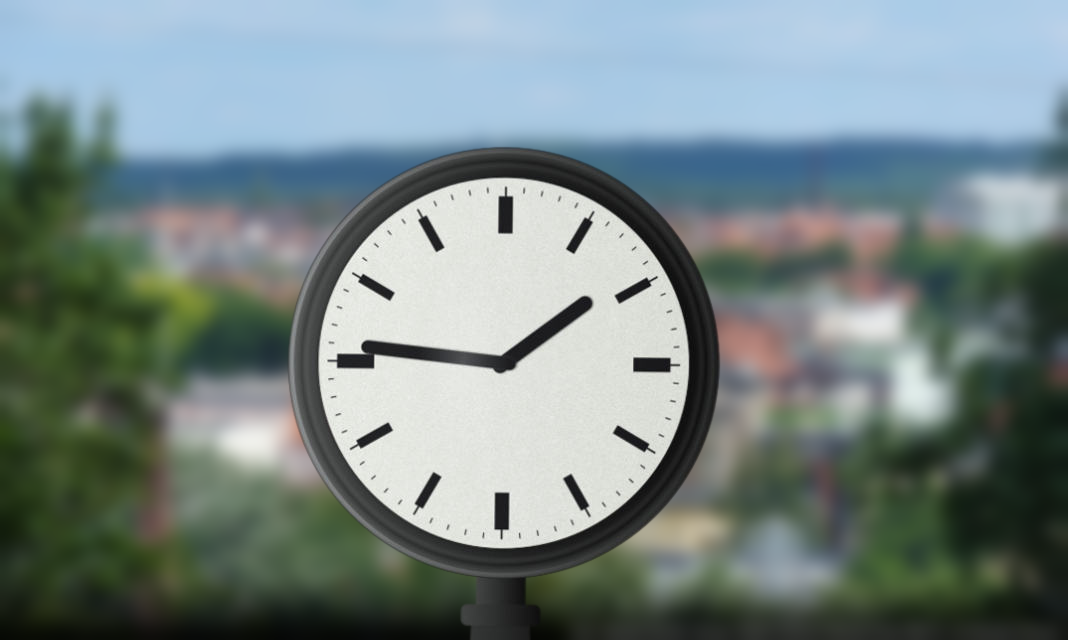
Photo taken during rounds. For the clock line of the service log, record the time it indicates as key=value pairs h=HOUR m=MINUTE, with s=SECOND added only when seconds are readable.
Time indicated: h=1 m=46
